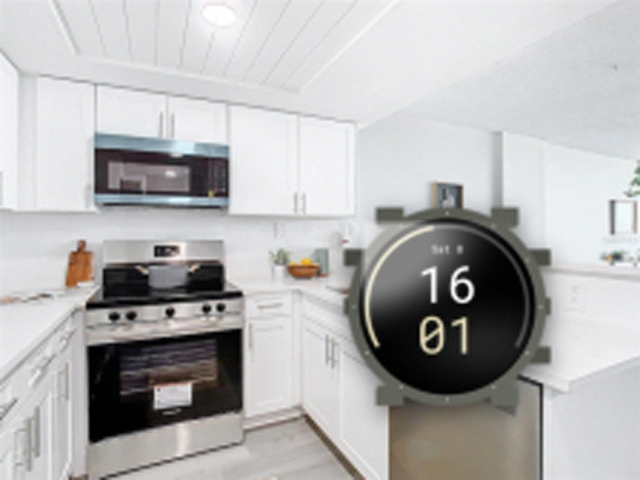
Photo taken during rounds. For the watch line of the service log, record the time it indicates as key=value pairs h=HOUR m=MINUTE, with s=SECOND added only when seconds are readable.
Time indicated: h=16 m=1
